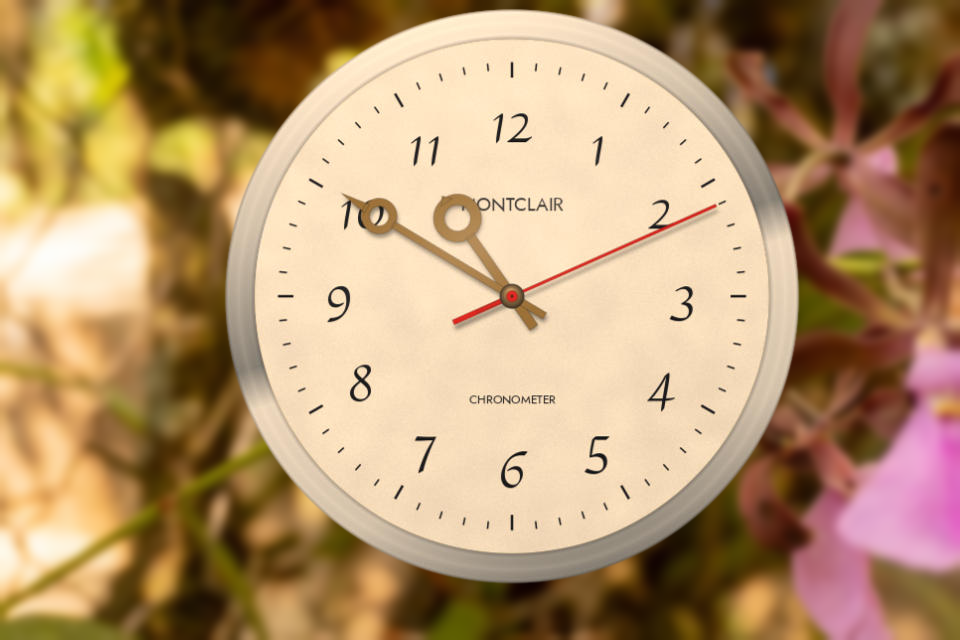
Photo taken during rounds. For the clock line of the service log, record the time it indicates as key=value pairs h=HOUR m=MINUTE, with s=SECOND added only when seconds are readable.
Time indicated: h=10 m=50 s=11
